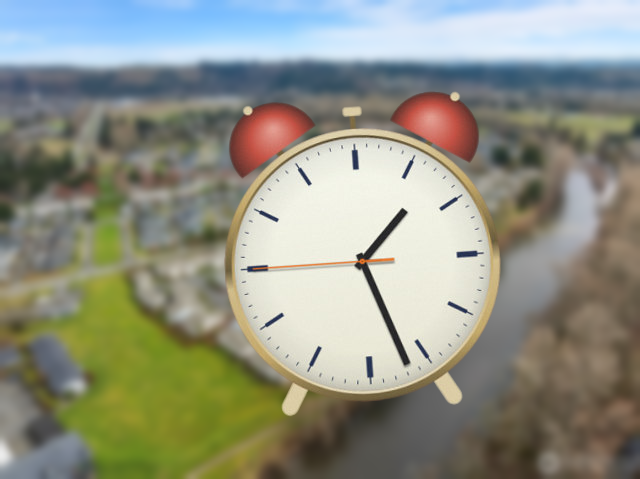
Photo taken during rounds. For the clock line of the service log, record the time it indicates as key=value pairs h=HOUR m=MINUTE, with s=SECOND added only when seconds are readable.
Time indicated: h=1 m=26 s=45
